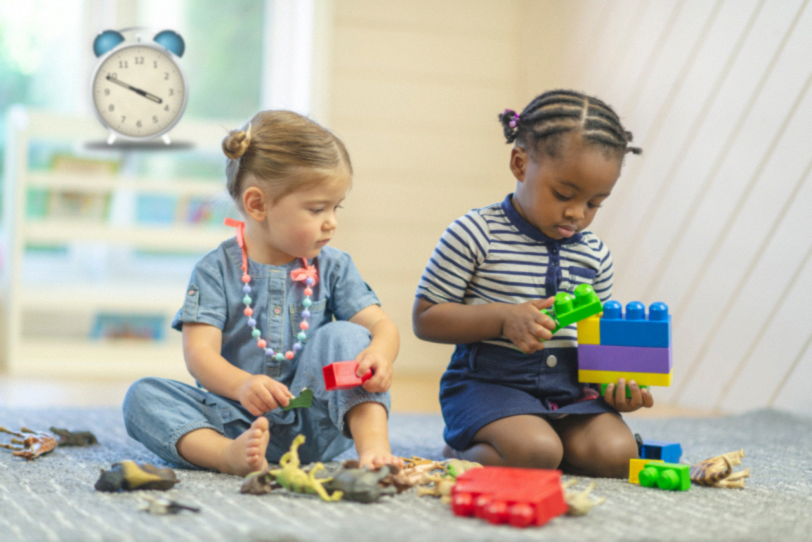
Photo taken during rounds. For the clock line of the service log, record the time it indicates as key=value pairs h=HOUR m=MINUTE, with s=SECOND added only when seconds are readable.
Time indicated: h=3 m=49
